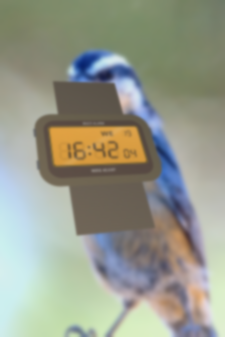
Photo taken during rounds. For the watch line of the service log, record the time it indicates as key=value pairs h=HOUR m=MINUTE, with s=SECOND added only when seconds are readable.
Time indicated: h=16 m=42
